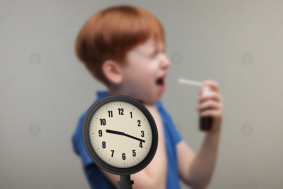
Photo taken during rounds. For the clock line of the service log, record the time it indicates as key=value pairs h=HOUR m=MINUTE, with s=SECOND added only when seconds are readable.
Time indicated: h=9 m=18
